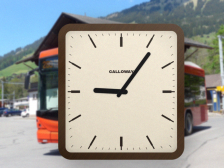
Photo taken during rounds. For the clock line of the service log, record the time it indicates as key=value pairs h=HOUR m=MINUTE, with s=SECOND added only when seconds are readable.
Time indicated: h=9 m=6
